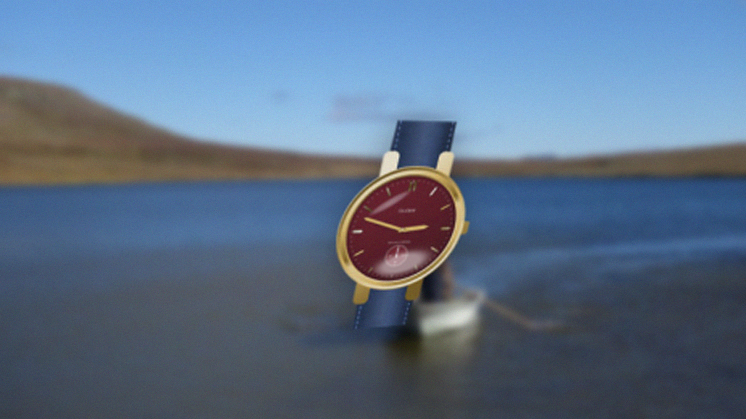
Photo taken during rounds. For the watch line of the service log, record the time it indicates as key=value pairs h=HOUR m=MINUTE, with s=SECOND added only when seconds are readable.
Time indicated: h=2 m=48
